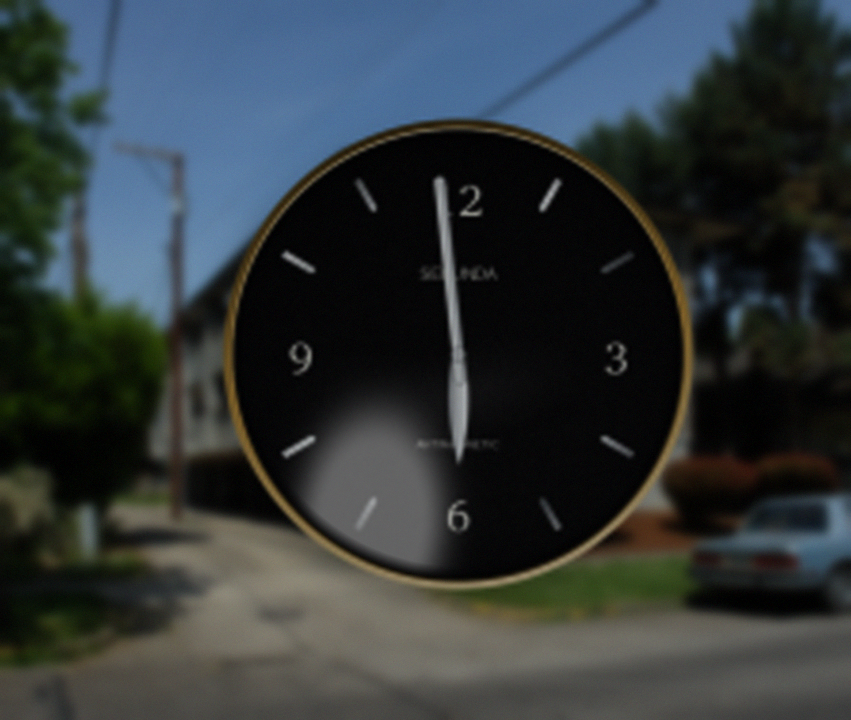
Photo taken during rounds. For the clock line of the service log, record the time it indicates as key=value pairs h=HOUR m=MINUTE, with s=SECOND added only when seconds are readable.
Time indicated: h=5 m=59
